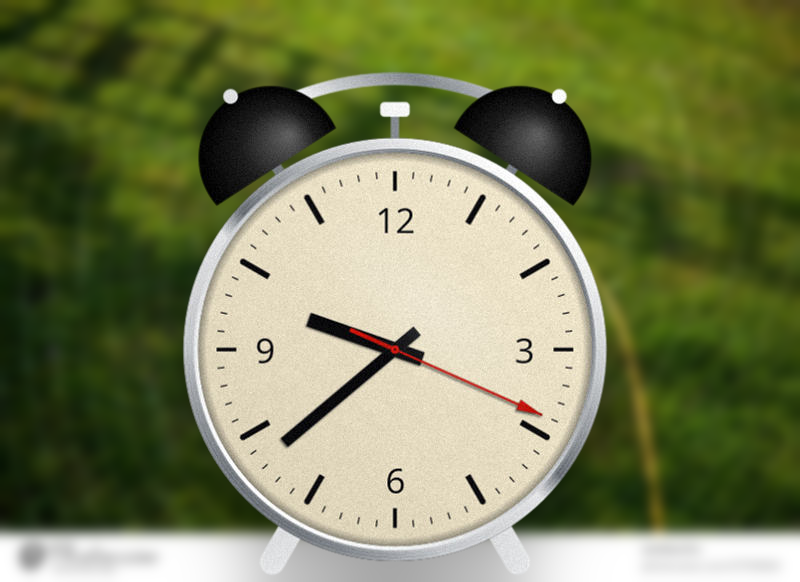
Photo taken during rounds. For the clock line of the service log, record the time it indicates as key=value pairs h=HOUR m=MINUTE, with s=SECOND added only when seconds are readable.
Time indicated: h=9 m=38 s=19
